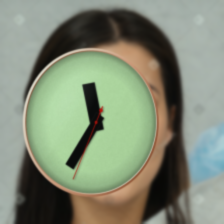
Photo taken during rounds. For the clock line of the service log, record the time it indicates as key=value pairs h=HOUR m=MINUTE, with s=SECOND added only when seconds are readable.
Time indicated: h=11 m=35 s=34
